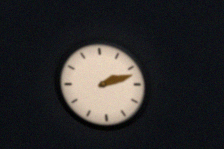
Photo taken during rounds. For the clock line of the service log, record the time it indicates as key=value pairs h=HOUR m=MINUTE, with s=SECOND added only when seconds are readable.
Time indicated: h=2 m=12
